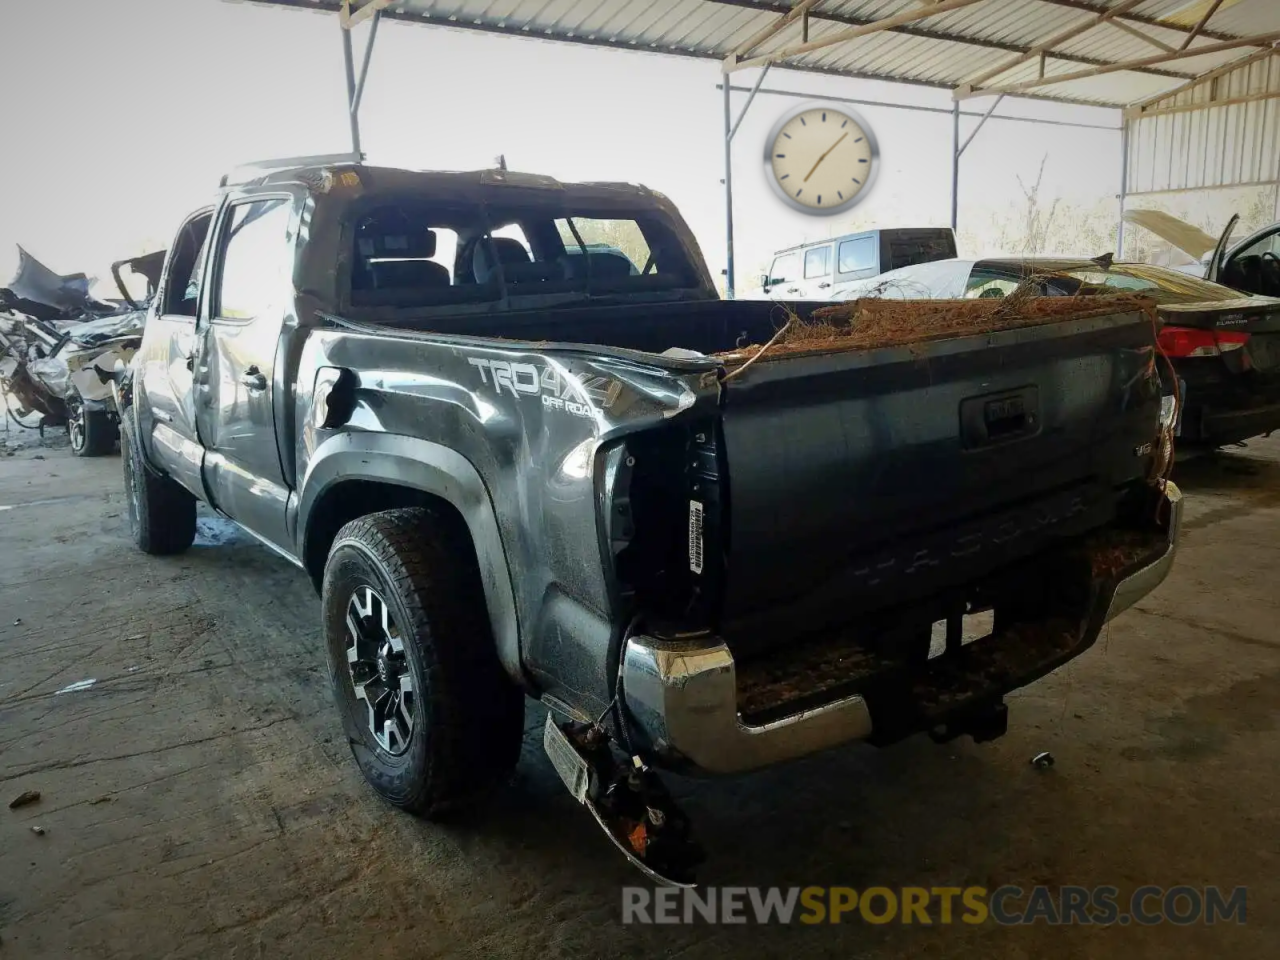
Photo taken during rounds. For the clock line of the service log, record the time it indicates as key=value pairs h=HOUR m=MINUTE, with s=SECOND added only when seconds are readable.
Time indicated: h=7 m=7
